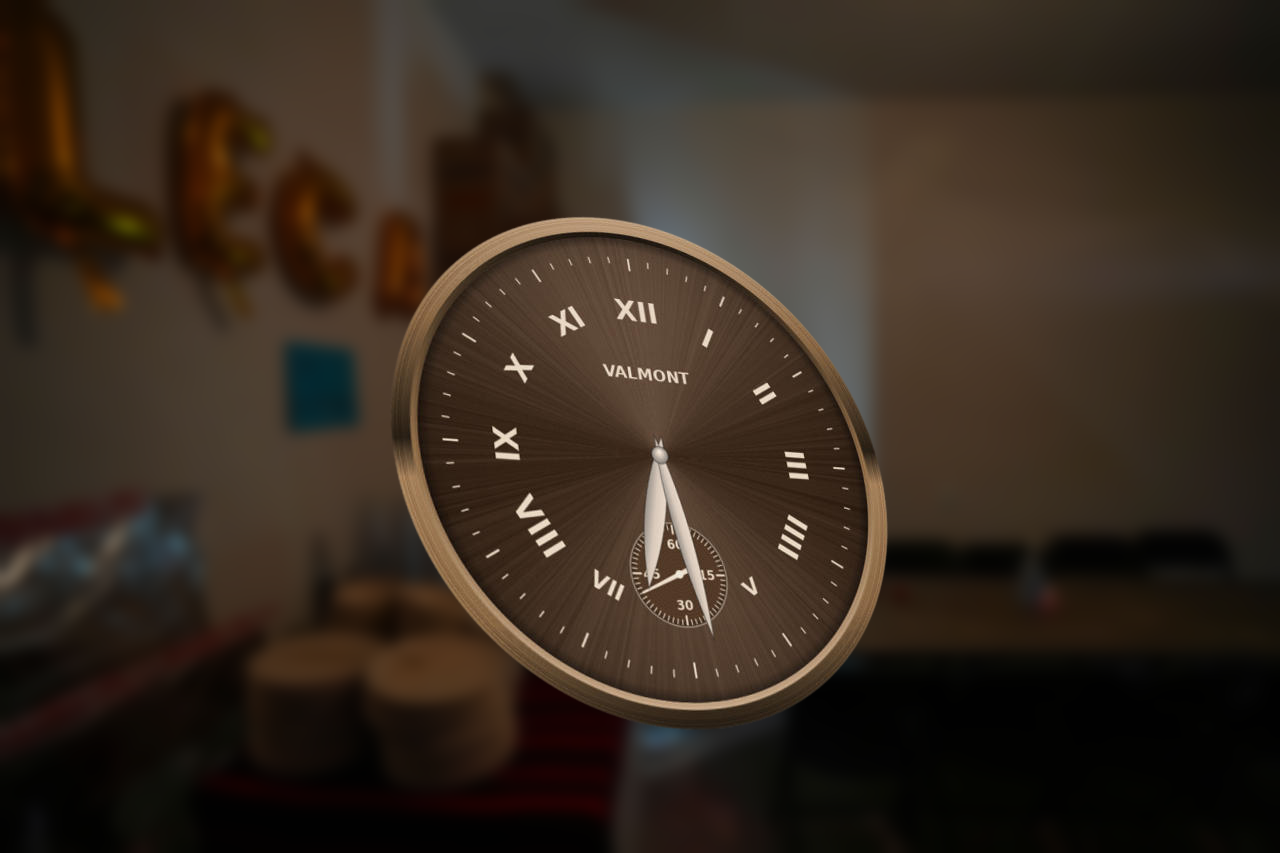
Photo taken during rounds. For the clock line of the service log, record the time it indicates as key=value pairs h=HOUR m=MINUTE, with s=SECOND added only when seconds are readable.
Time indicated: h=6 m=28 s=41
